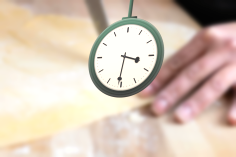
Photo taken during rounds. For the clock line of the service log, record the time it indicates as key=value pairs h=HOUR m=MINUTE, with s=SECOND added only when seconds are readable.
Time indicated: h=3 m=31
